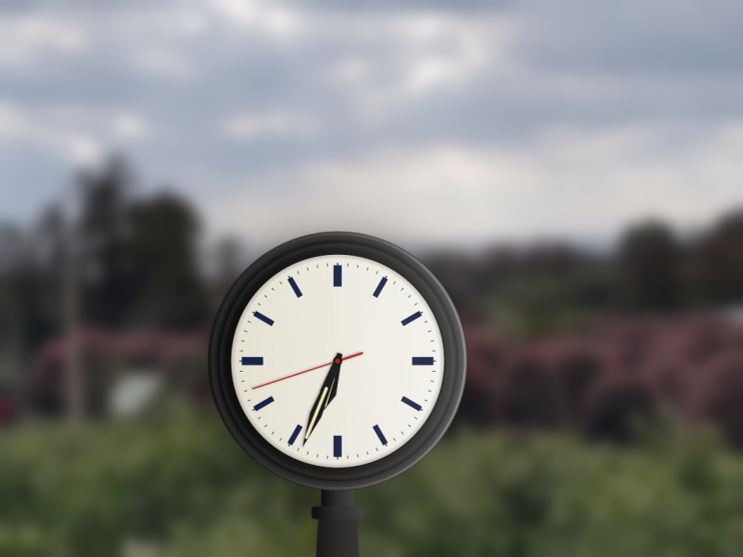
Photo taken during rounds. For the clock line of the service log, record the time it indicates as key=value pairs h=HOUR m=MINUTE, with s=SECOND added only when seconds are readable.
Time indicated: h=6 m=33 s=42
